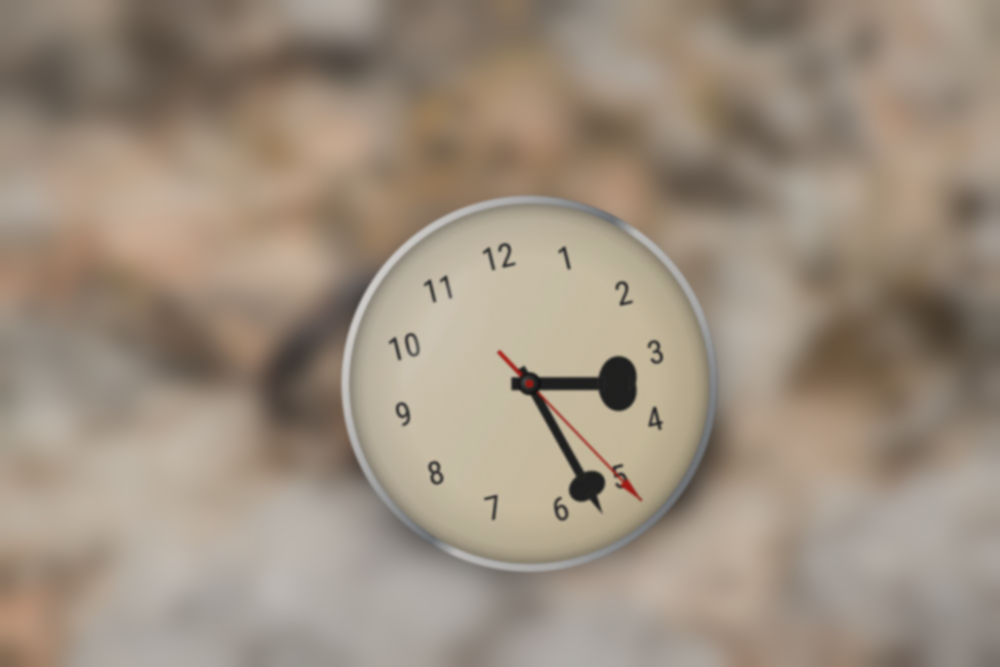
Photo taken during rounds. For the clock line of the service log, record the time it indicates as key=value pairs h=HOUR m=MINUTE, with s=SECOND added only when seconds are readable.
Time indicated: h=3 m=27 s=25
